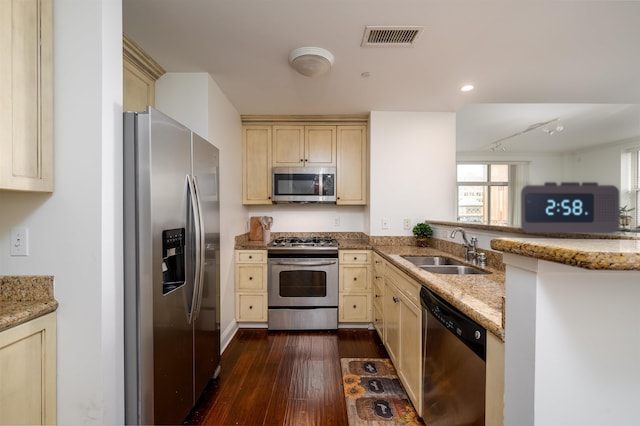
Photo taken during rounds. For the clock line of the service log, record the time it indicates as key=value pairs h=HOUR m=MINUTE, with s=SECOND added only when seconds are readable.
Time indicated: h=2 m=58
